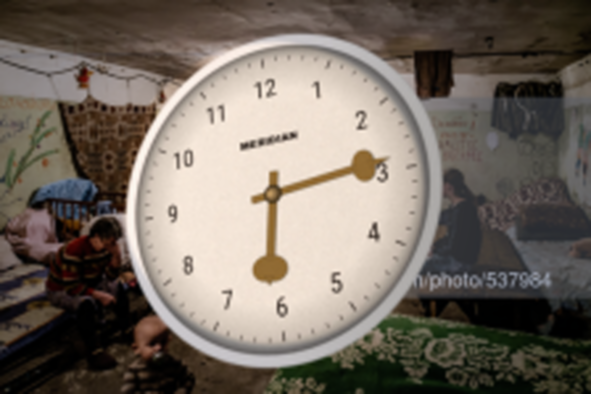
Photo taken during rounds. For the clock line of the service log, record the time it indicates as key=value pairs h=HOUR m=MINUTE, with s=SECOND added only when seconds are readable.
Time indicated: h=6 m=14
